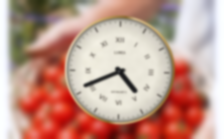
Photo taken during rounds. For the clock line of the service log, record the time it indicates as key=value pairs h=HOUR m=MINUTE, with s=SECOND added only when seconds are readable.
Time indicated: h=4 m=41
